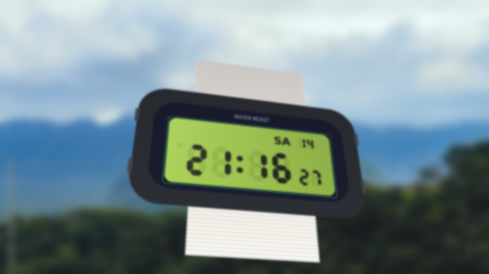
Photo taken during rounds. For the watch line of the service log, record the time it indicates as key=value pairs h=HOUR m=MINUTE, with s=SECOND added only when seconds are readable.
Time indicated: h=21 m=16 s=27
